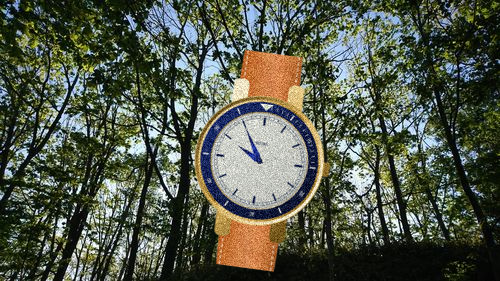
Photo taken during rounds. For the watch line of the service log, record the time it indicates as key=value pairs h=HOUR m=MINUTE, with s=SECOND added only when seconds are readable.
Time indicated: h=9 m=55
